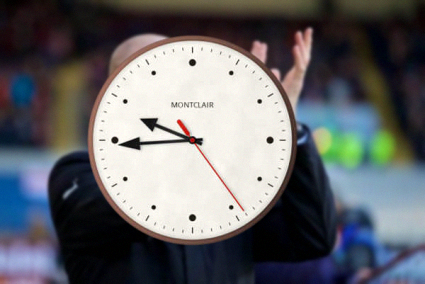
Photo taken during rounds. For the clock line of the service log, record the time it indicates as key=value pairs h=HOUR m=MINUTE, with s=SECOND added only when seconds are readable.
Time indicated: h=9 m=44 s=24
